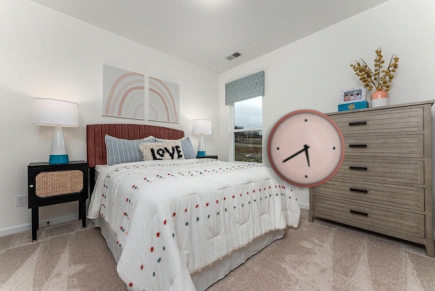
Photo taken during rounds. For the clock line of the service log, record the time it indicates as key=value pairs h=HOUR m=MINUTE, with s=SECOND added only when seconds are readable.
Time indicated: h=5 m=40
